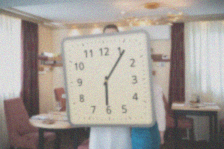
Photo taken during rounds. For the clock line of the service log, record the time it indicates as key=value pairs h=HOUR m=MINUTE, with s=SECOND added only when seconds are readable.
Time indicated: h=6 m=6
